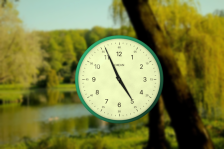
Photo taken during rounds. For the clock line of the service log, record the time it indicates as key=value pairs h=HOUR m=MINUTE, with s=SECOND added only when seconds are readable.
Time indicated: h=4 m=56
